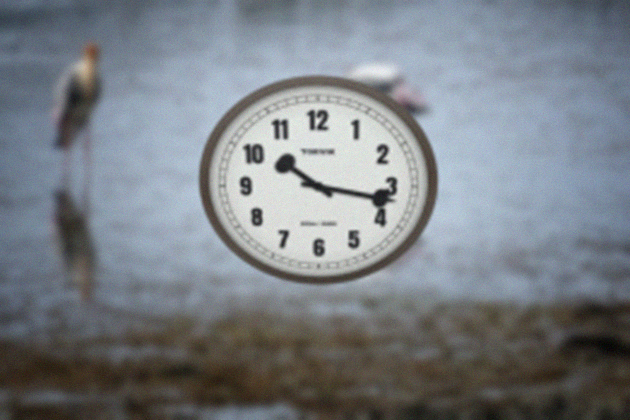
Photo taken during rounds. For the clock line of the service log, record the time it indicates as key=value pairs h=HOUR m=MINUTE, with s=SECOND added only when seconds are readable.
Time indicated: h=10 m=17
